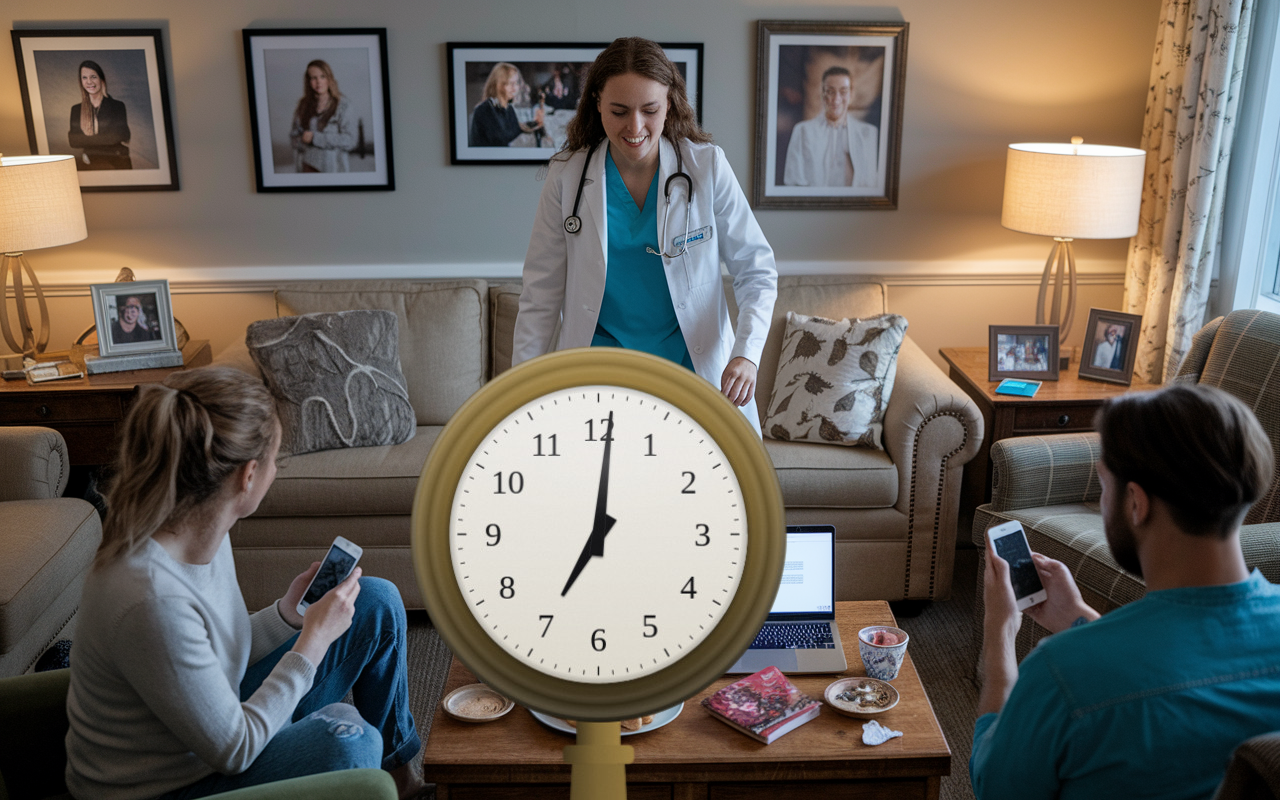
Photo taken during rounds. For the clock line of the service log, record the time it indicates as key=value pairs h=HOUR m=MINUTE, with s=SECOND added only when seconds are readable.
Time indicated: h=7 m=1
